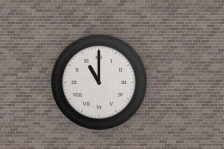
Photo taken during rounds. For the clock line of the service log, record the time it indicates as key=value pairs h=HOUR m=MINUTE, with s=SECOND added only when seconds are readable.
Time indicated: h=11 m=0
